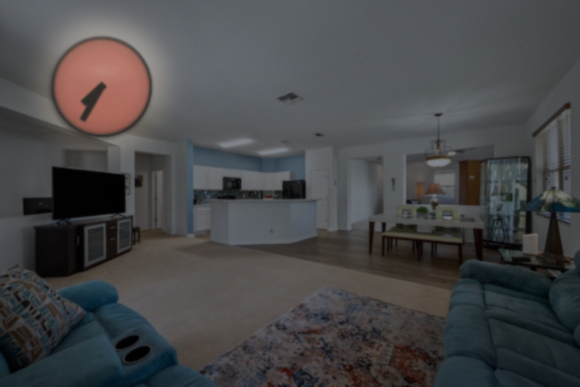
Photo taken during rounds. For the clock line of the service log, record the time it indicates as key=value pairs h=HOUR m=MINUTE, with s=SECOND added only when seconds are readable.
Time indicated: h=7 m=35
